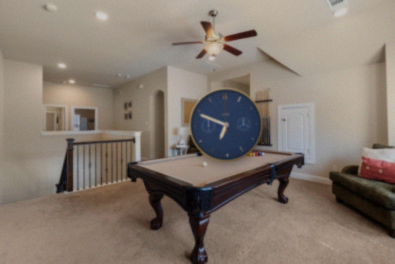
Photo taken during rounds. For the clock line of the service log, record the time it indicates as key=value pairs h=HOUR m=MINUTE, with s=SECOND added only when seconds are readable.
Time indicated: h=6 m=49
